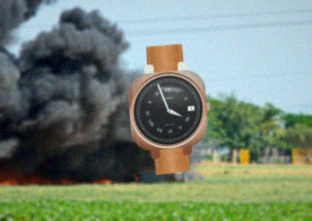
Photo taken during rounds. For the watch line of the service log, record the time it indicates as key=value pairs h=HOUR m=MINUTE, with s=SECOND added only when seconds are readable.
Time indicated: h=3 m=57
